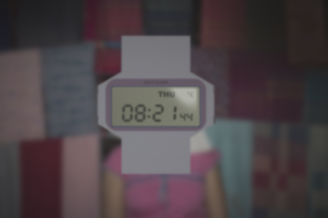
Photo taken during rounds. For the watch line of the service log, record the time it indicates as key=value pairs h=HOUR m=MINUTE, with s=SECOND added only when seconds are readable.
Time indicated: h=8 m=21
